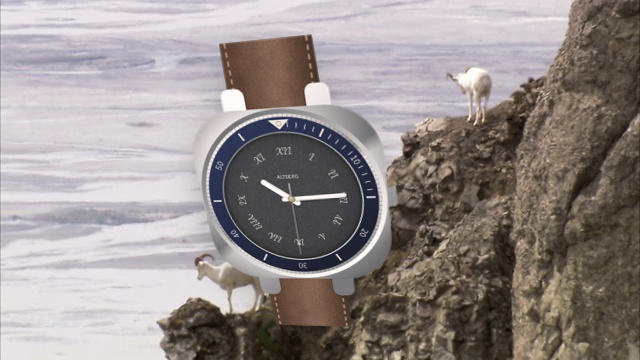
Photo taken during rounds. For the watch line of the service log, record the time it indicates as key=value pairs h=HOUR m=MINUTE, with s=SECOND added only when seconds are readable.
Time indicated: h=10 m=14 s=30
